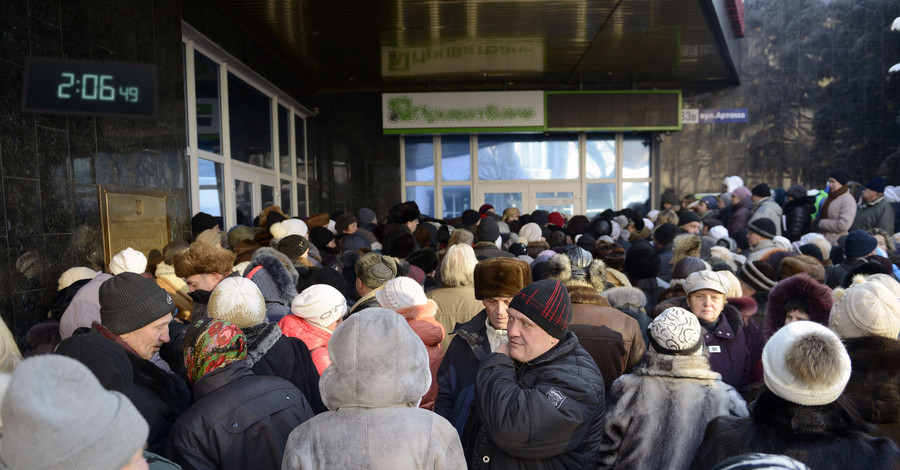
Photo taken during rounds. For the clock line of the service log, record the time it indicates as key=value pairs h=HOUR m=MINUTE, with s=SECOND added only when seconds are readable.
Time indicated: h=2 m=6 s=49
